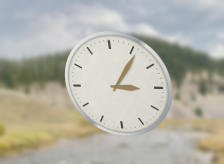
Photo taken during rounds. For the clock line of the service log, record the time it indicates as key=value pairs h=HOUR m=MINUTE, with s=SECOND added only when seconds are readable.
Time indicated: h=3 m=6
